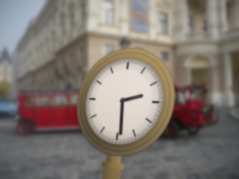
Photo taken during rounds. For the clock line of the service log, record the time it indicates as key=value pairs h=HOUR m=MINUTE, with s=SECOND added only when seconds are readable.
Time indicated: h=2 m=29
